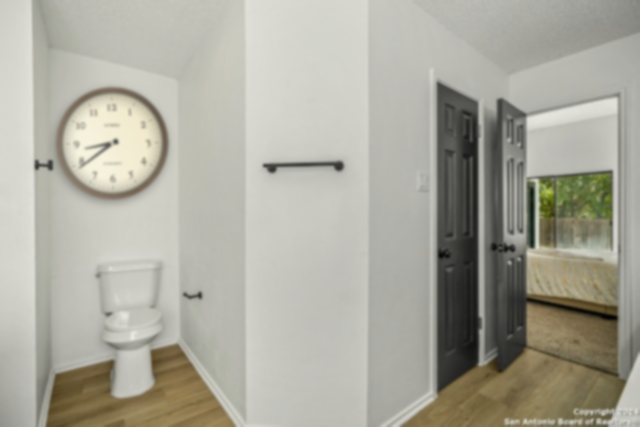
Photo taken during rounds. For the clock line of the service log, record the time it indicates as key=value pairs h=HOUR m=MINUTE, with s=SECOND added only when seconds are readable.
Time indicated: h=8 m=39
